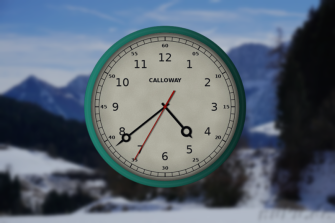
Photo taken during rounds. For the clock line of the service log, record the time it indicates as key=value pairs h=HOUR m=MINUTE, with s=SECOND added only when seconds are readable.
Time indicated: h=4 m=38 s=35
